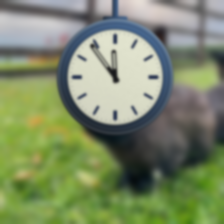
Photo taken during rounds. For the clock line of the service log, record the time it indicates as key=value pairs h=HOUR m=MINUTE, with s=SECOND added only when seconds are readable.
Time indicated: h=11 m=54
